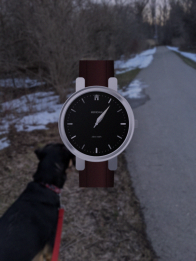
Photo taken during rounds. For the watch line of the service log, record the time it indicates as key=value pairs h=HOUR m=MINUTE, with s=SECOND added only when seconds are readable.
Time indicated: h=1 m=6
